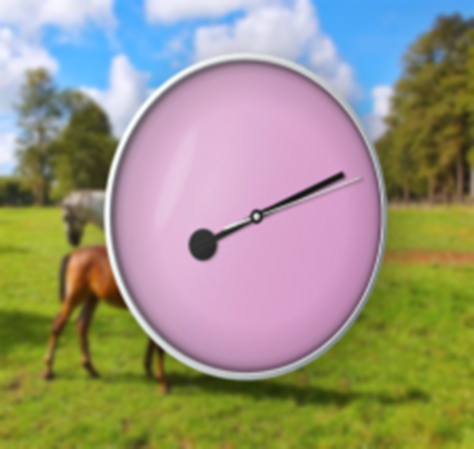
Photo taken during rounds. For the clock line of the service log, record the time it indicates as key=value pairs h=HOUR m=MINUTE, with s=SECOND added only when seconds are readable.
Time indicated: h=8 m=11 s=12
